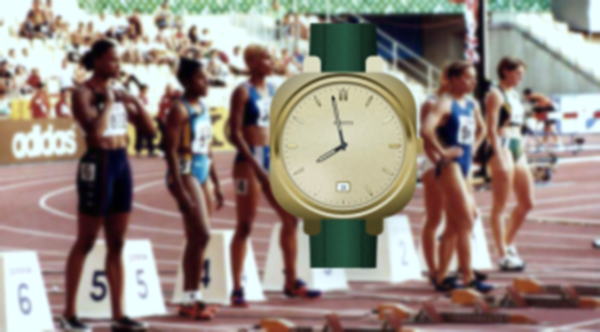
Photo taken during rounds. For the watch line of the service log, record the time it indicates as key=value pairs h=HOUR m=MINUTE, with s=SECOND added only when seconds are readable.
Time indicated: h=7 m=58
